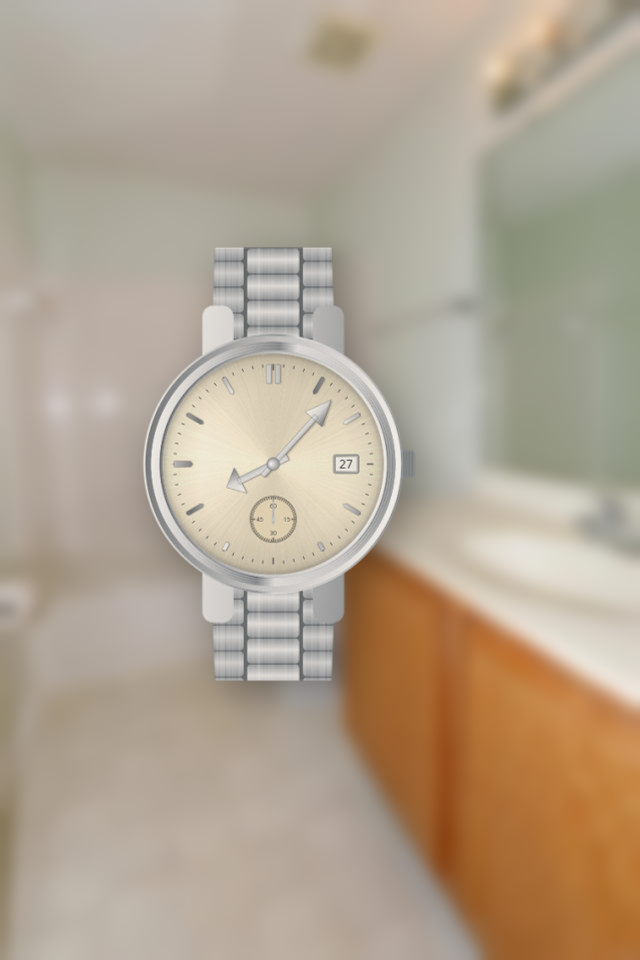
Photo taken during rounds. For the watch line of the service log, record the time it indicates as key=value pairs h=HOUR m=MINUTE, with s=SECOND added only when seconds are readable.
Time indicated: h=8 m=7
